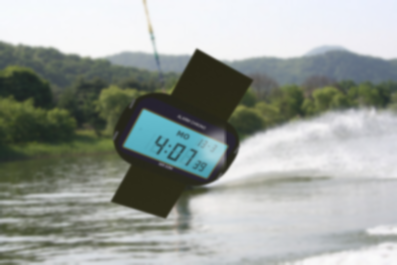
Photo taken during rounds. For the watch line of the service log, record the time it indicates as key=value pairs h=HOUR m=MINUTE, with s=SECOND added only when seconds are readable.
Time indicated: h=4 m=7
